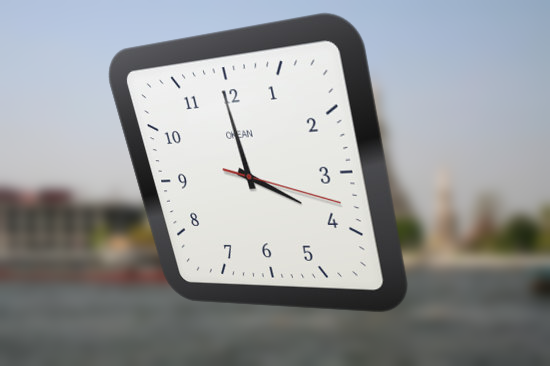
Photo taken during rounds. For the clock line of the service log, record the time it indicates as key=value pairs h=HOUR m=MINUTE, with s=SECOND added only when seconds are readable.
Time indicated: h=3 m=59 s=18
